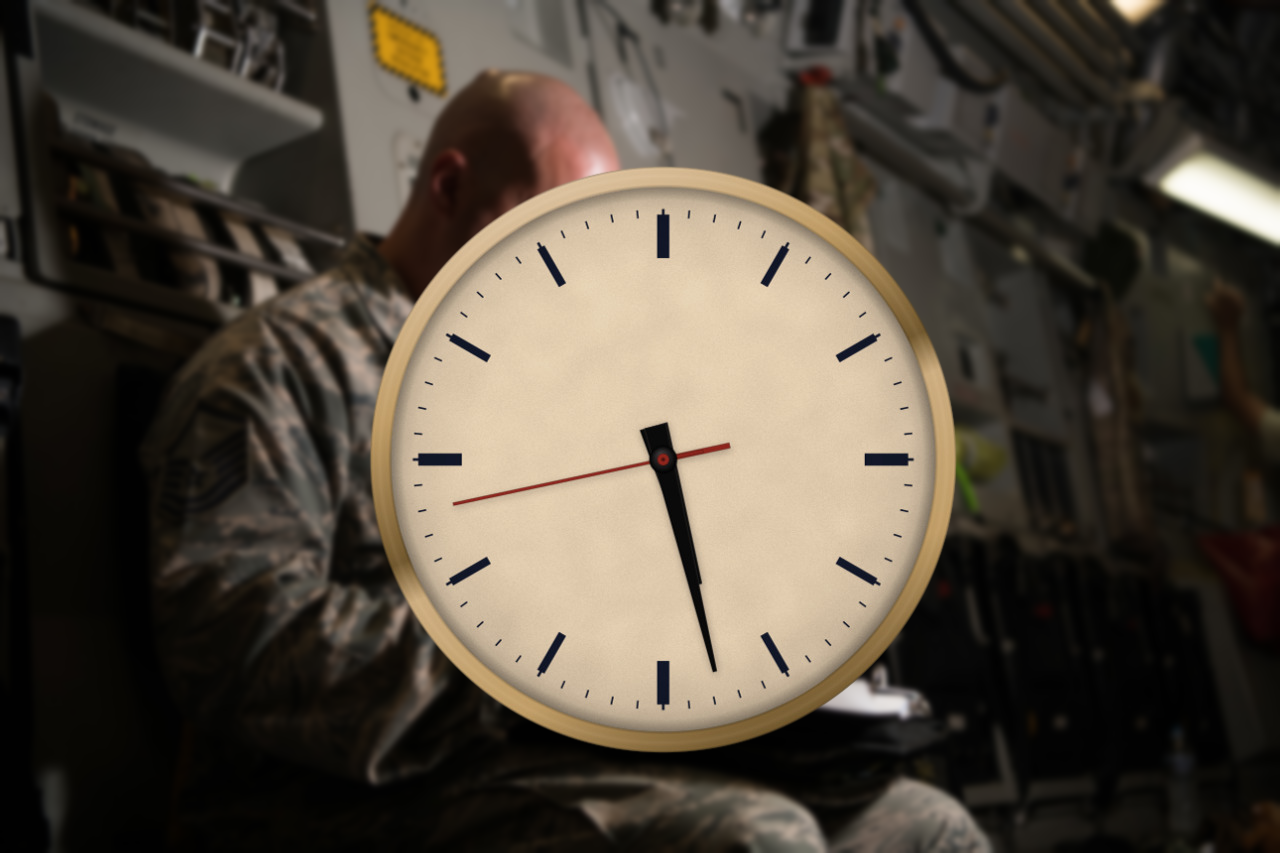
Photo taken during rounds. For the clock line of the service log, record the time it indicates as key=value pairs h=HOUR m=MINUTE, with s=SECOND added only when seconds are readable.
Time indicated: h=5 m=27 s=43
